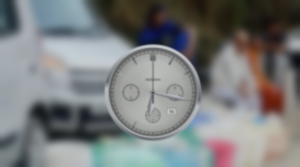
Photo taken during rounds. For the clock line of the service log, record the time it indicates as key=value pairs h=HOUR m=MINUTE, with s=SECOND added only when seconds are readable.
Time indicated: h=6 m=17
